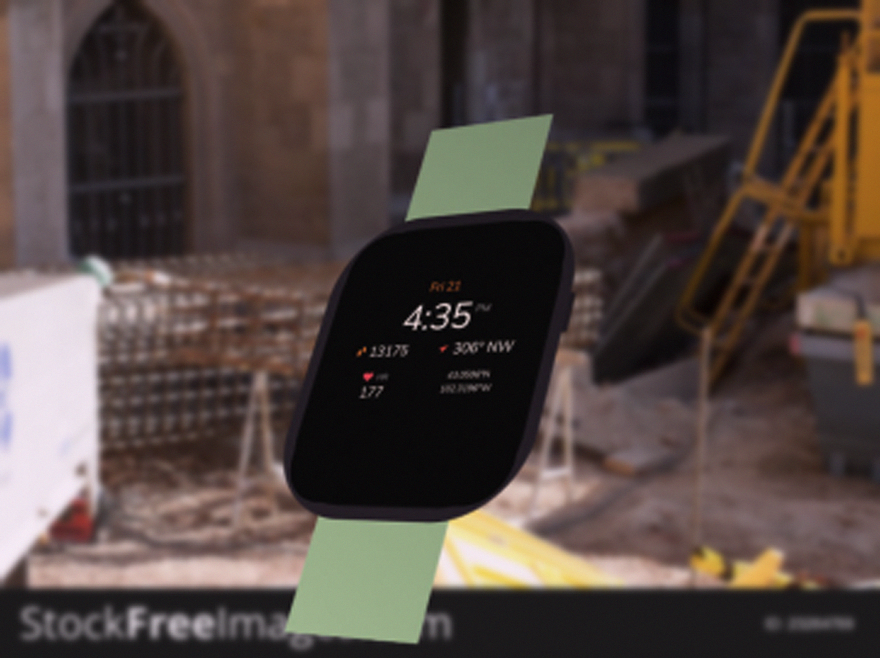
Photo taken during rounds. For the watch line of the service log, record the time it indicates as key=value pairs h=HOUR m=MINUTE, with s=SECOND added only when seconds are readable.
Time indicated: h=4 m=35
